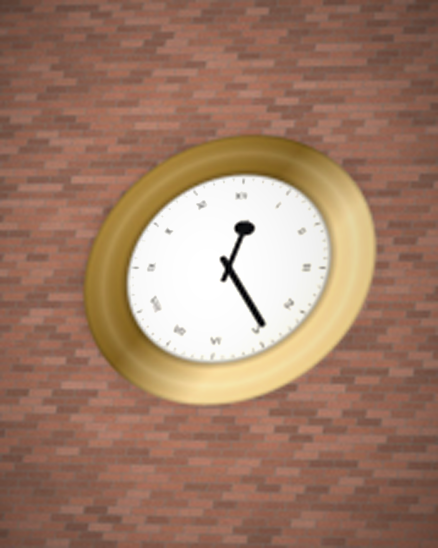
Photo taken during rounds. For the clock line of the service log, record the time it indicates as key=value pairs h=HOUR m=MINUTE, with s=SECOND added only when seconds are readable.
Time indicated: h=12 m=24
